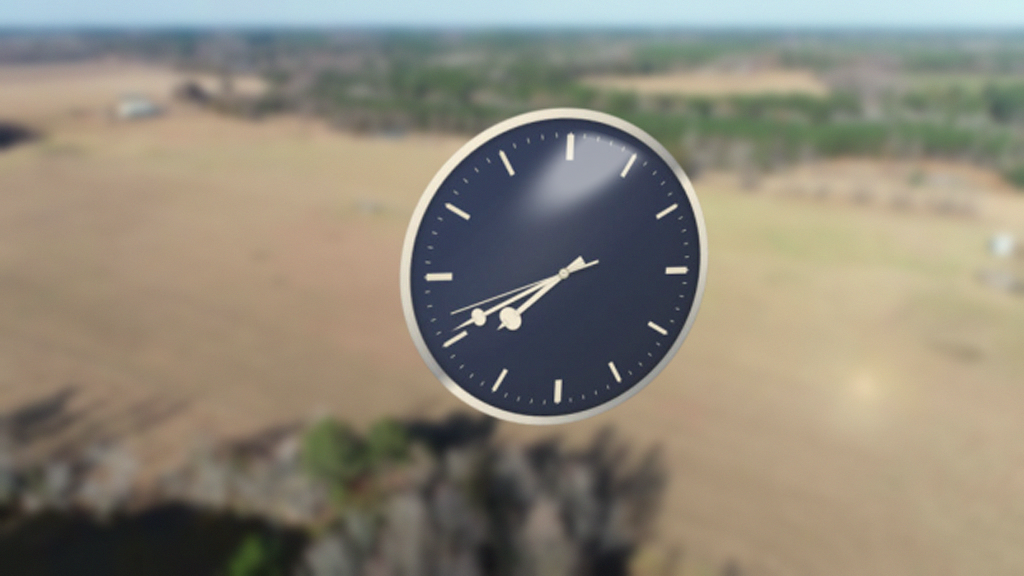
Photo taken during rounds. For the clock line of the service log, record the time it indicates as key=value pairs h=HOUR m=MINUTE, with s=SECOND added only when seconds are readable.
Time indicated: h=7 m=40 s=42
